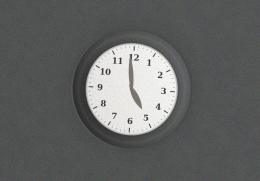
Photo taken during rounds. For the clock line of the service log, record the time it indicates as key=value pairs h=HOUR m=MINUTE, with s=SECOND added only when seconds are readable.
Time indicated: h=4 m=59
